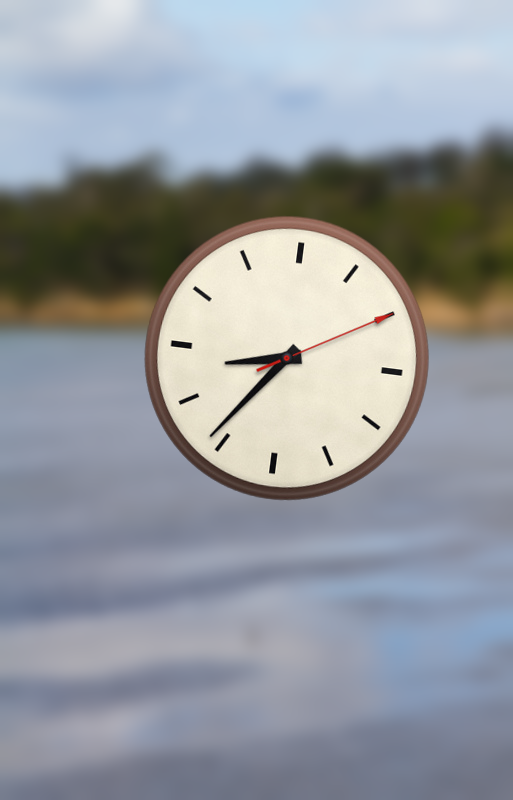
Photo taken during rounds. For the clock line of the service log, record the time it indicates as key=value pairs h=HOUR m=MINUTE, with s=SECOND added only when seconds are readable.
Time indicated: h=8 m=36 s=10
